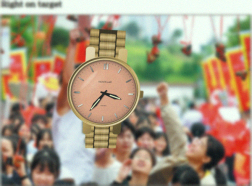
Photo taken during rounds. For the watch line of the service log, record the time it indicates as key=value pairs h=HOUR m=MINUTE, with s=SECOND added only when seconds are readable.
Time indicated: h=3 m=36
